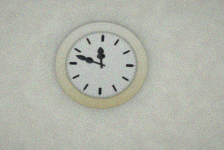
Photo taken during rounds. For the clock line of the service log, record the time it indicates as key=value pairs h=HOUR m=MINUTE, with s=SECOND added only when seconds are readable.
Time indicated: h=11 m=48
